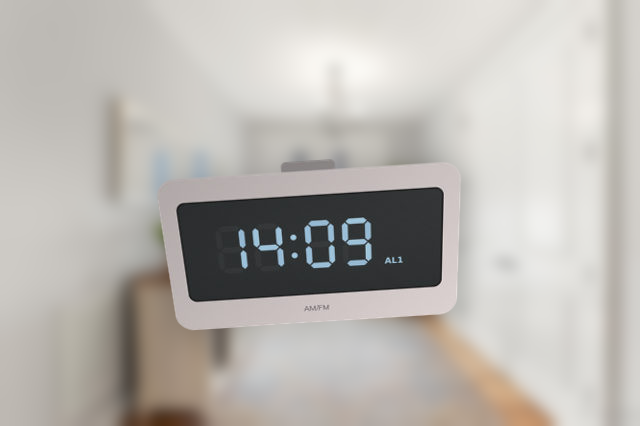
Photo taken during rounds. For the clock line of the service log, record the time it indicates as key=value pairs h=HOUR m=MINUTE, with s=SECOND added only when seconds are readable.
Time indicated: h=14 m=9
